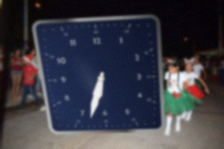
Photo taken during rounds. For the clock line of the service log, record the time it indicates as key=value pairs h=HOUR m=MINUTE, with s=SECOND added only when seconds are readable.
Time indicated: h=6 m=33
